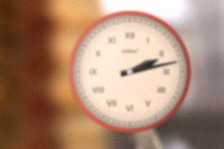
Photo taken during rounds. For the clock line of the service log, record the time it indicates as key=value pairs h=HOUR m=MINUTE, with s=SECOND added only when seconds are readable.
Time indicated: h=2 m=13
